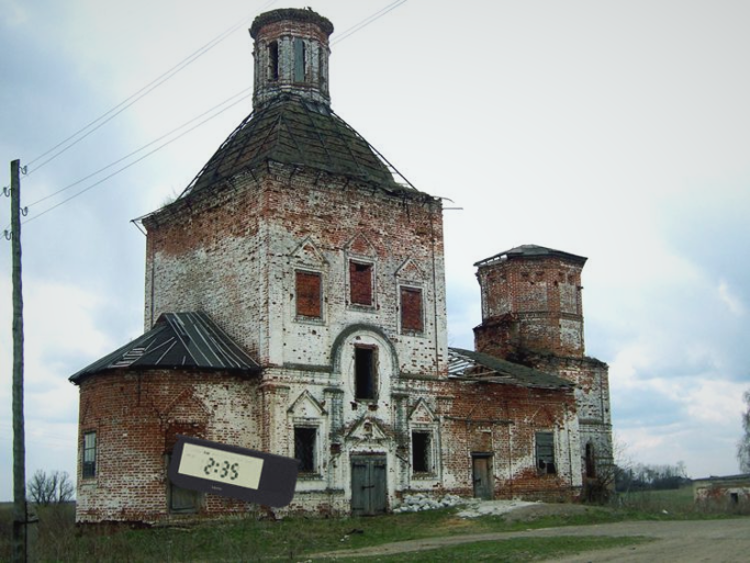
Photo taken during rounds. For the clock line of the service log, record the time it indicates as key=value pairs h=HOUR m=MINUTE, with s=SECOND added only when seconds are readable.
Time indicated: h=2 m=35
